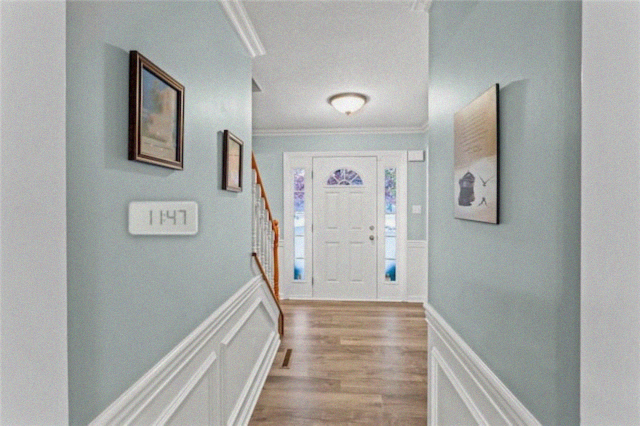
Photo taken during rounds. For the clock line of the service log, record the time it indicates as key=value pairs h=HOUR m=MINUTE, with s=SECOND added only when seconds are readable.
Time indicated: h=11 m=47
